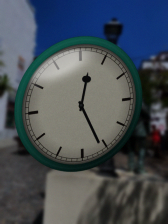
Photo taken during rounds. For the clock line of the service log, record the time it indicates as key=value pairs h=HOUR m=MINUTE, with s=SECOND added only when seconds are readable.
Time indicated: h=12 m=26
